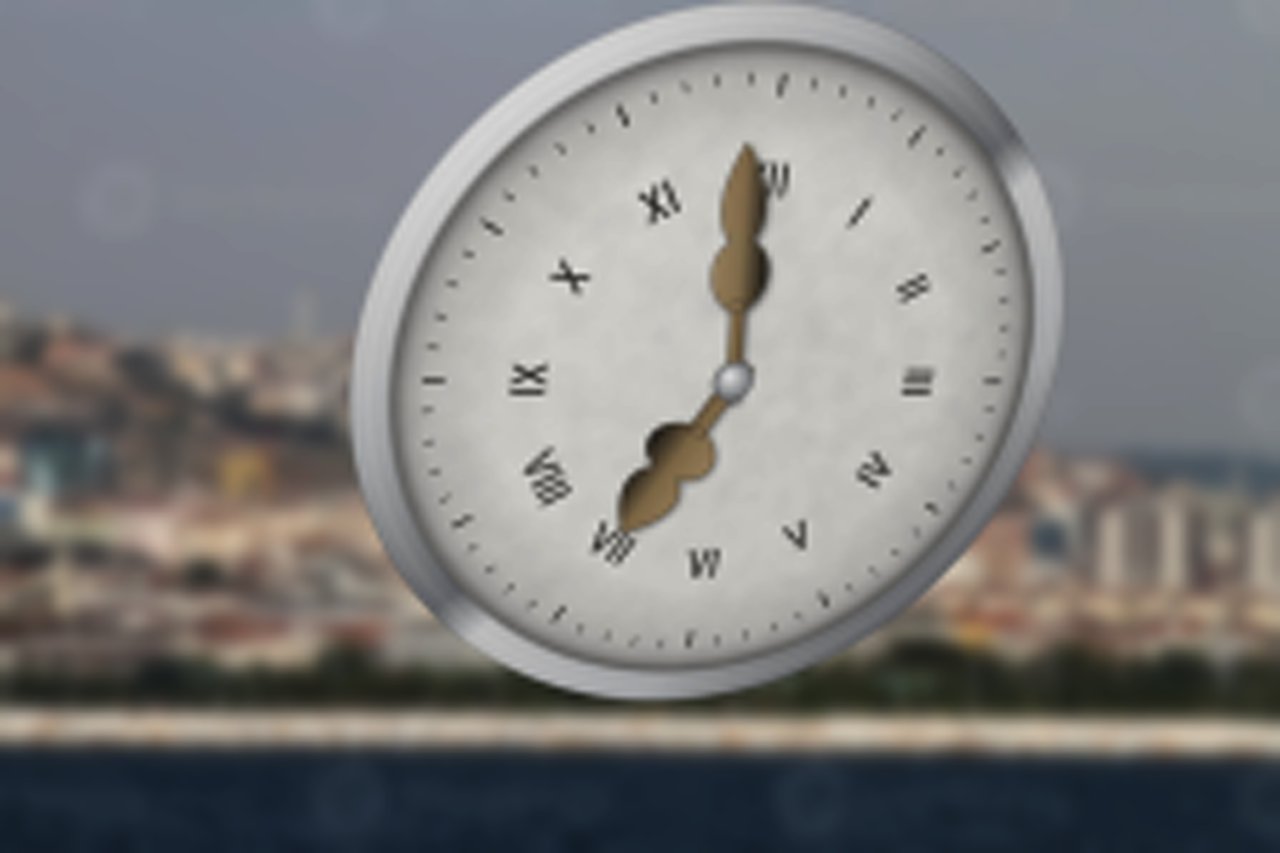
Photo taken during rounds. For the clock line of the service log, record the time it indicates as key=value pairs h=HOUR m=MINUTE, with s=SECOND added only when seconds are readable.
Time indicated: h=6 m=59
